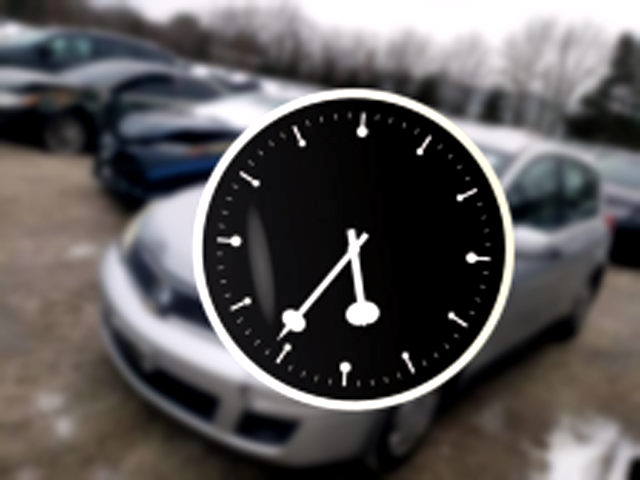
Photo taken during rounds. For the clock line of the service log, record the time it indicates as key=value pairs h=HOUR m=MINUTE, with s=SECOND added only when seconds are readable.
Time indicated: h=5 m=36
